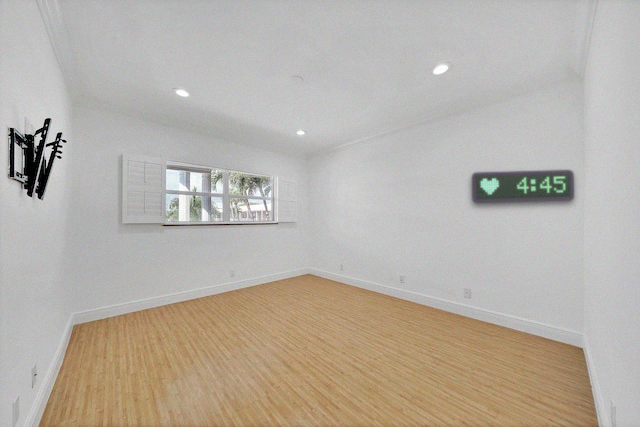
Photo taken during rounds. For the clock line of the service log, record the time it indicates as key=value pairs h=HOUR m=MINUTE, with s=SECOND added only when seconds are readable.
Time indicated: h=4 m=45
